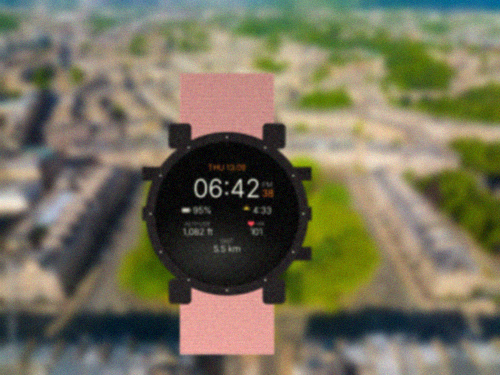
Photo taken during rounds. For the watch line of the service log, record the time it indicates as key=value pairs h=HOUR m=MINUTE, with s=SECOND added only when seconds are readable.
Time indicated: h=6 m=42
